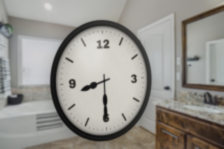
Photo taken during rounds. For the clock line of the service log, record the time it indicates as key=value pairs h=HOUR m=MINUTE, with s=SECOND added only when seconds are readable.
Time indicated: h=8 m=30
